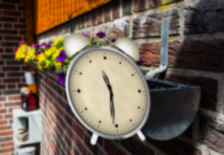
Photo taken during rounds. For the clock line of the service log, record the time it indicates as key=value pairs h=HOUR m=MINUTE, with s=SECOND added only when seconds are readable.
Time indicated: h=11 m=31
